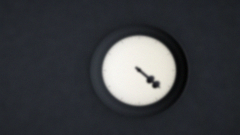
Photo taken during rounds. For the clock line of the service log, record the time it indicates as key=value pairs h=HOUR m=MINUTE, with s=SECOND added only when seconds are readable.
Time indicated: h=4 m=22
